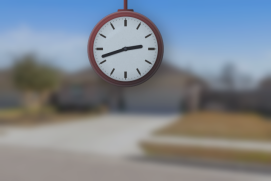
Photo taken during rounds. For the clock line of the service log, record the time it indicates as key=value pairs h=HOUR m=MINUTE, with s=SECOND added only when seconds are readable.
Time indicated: h=2 m=42
